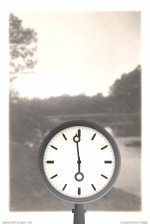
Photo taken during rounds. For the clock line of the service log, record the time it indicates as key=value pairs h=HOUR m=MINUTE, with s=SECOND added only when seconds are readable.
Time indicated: h=5 m=59
